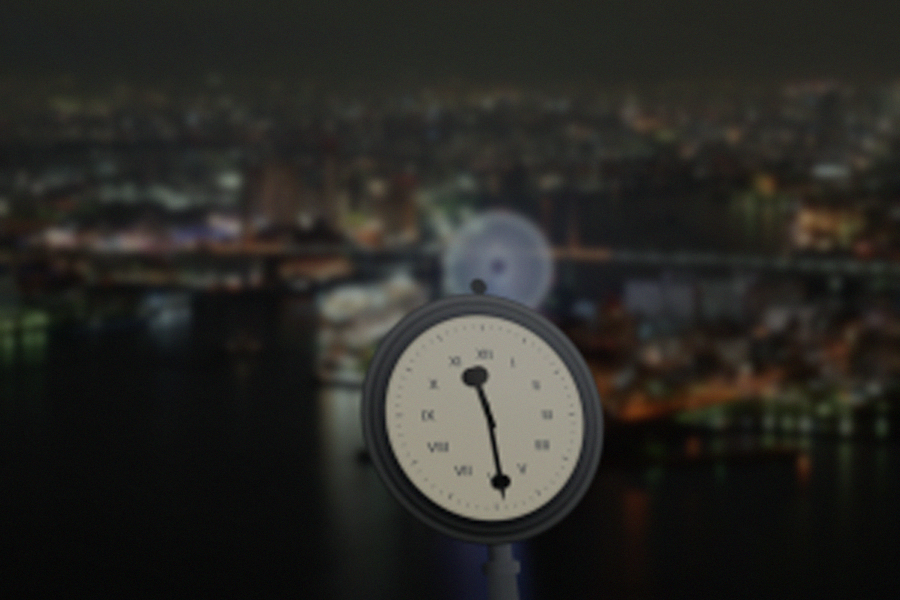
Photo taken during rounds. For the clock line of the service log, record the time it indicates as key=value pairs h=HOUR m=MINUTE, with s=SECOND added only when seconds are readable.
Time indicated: h=11 m=29
